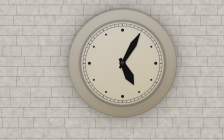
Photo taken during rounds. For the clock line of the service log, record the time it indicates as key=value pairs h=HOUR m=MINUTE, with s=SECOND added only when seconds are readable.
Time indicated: h=5 m=5
